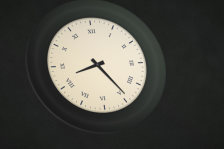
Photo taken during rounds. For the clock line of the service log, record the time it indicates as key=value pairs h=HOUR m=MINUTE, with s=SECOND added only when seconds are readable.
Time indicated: h=8 m=24
